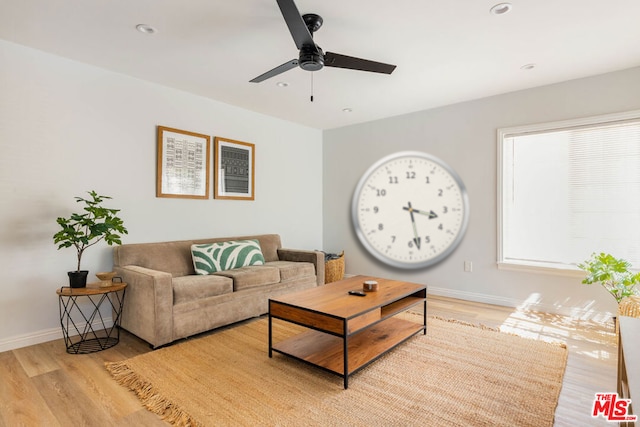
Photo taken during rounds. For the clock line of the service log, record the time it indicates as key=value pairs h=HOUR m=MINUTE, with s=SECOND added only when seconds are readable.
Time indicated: h=3 m=28
